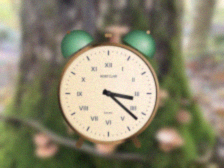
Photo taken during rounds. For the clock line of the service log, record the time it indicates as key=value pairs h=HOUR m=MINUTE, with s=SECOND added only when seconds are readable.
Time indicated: h=3 m=22
